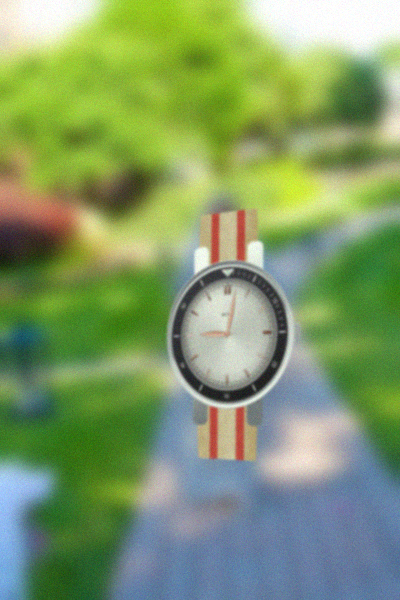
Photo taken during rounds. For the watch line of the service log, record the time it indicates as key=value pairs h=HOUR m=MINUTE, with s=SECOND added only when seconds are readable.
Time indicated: h=9 m=2
